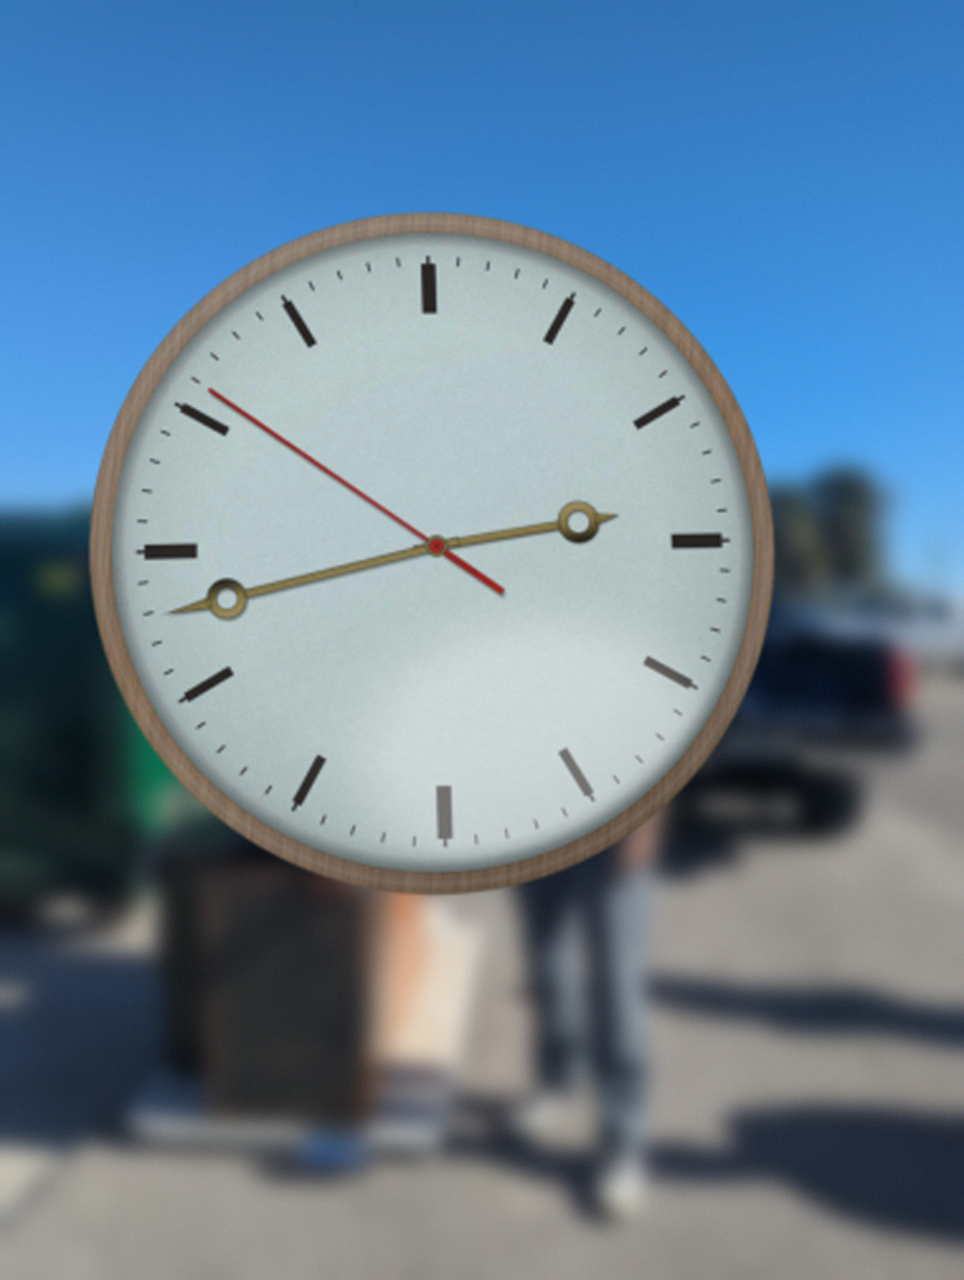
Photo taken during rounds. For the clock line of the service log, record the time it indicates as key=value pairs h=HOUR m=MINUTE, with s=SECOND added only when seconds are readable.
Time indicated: h=2 m=42 s=51
